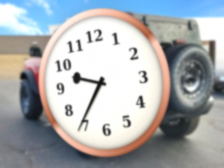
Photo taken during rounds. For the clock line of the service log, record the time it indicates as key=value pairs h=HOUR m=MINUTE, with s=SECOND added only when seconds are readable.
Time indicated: h=9 m=36
